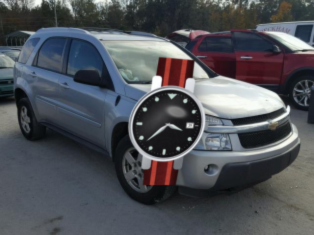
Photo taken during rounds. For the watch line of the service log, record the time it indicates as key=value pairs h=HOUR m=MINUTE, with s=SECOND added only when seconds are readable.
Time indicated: h=3 m=38
